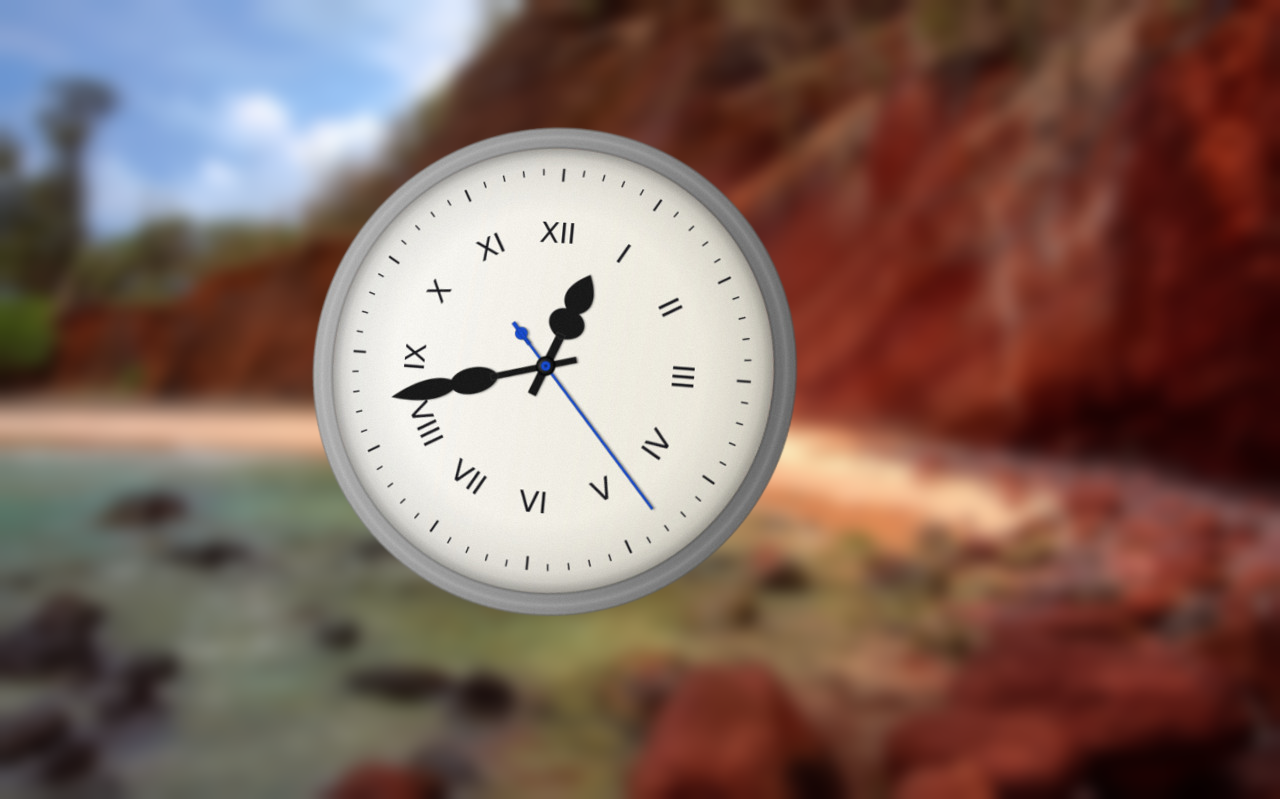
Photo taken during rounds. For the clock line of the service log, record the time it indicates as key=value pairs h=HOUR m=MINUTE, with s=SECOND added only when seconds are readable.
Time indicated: h=12 m=42 s=23
